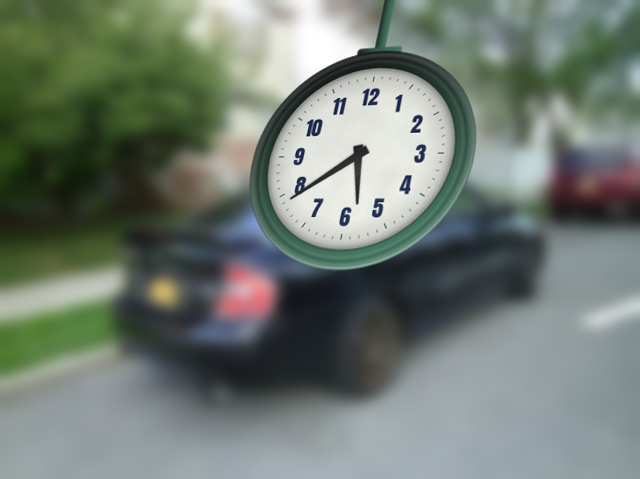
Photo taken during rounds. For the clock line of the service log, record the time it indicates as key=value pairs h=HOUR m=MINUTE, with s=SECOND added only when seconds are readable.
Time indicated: h=5 m=39
